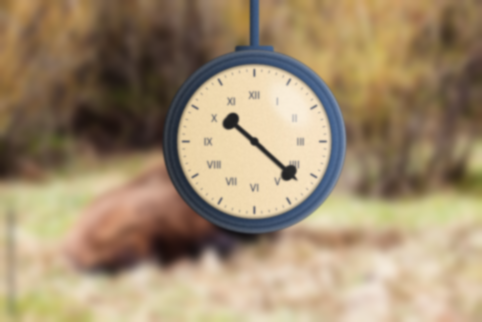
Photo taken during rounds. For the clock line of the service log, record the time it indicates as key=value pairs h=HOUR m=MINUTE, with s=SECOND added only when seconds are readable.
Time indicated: h=10 m=22
